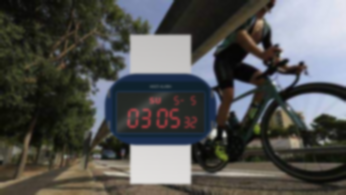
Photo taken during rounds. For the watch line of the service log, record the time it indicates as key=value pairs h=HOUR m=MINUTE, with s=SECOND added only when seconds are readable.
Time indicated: h=3 m=5
